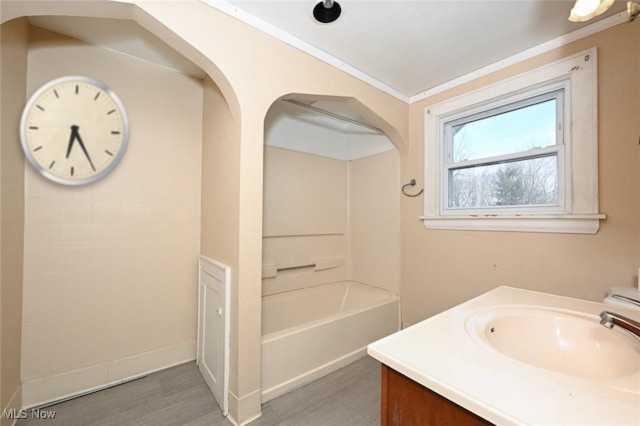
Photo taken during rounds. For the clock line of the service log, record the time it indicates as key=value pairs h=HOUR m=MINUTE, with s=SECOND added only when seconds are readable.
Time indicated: h=6 m=25
